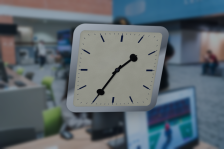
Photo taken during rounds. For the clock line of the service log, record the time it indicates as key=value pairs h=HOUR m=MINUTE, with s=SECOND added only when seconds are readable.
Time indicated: h=1 m=35
